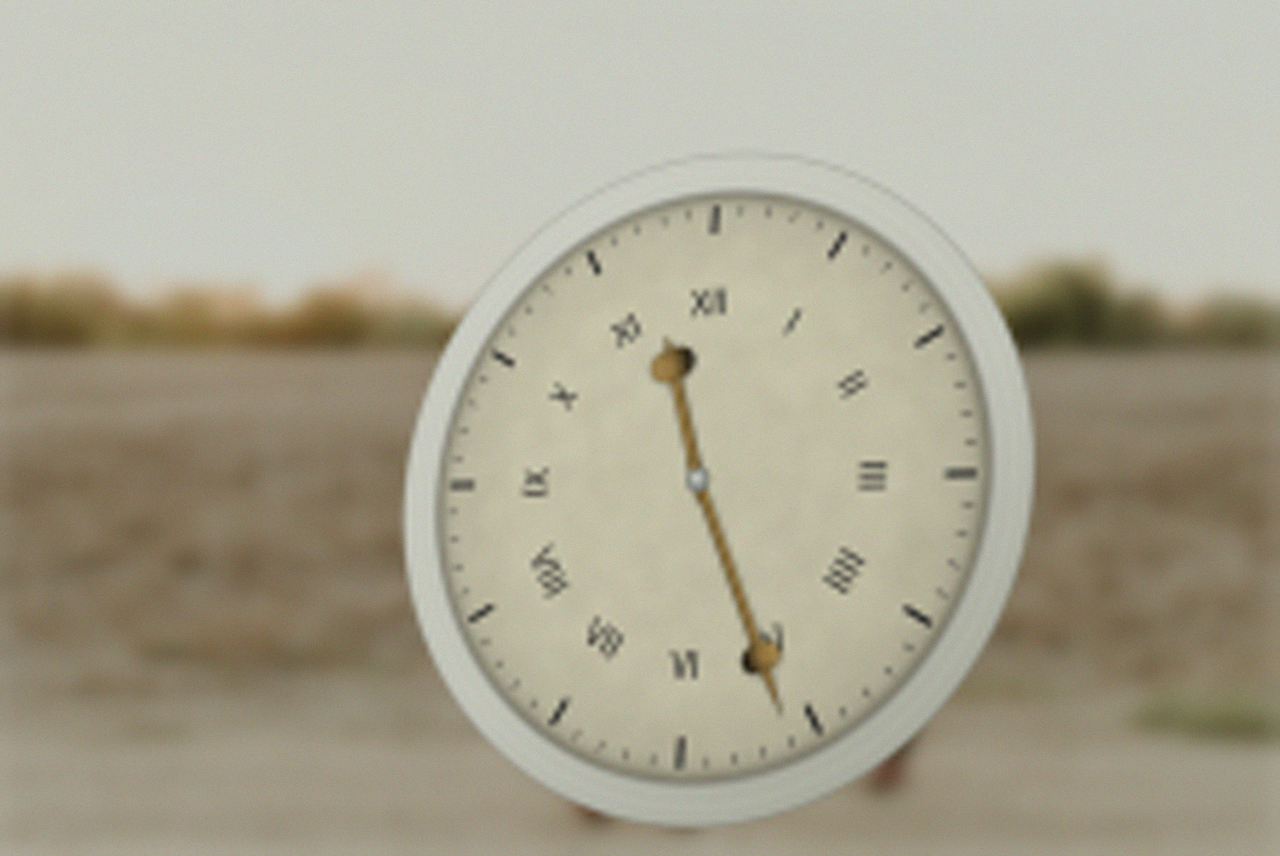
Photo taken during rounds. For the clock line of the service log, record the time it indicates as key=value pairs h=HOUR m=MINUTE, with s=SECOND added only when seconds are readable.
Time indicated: h=11 m=26
